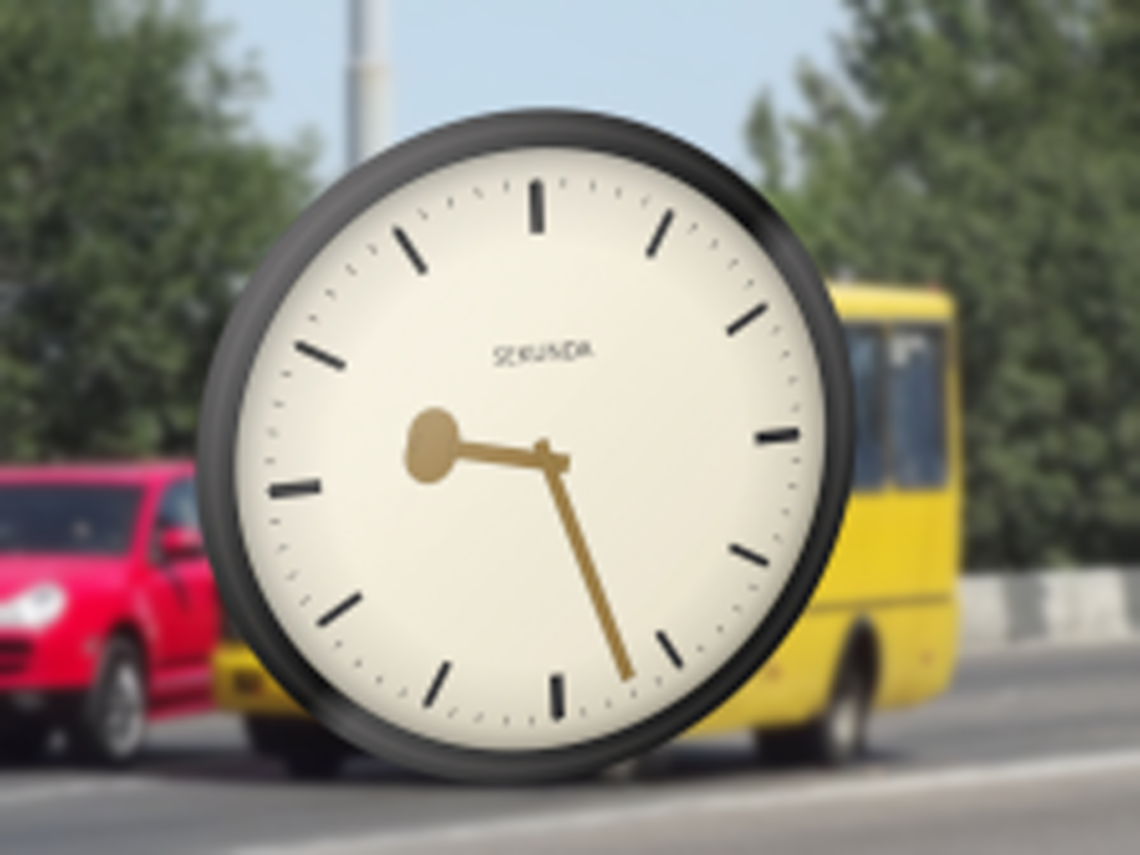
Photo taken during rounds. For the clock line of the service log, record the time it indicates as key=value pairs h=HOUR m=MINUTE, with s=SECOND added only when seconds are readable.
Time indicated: h=9 m=27
